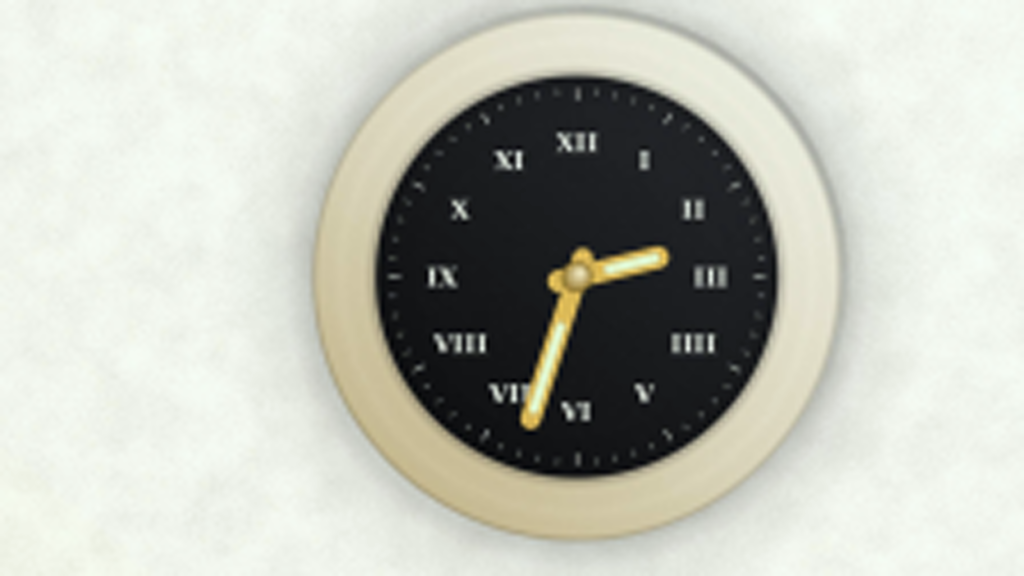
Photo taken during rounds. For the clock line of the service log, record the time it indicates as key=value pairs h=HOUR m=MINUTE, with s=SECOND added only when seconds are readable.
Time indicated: h=2 m=33
